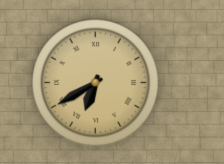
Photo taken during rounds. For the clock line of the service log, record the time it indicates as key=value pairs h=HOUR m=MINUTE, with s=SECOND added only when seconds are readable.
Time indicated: h=6 m=40
